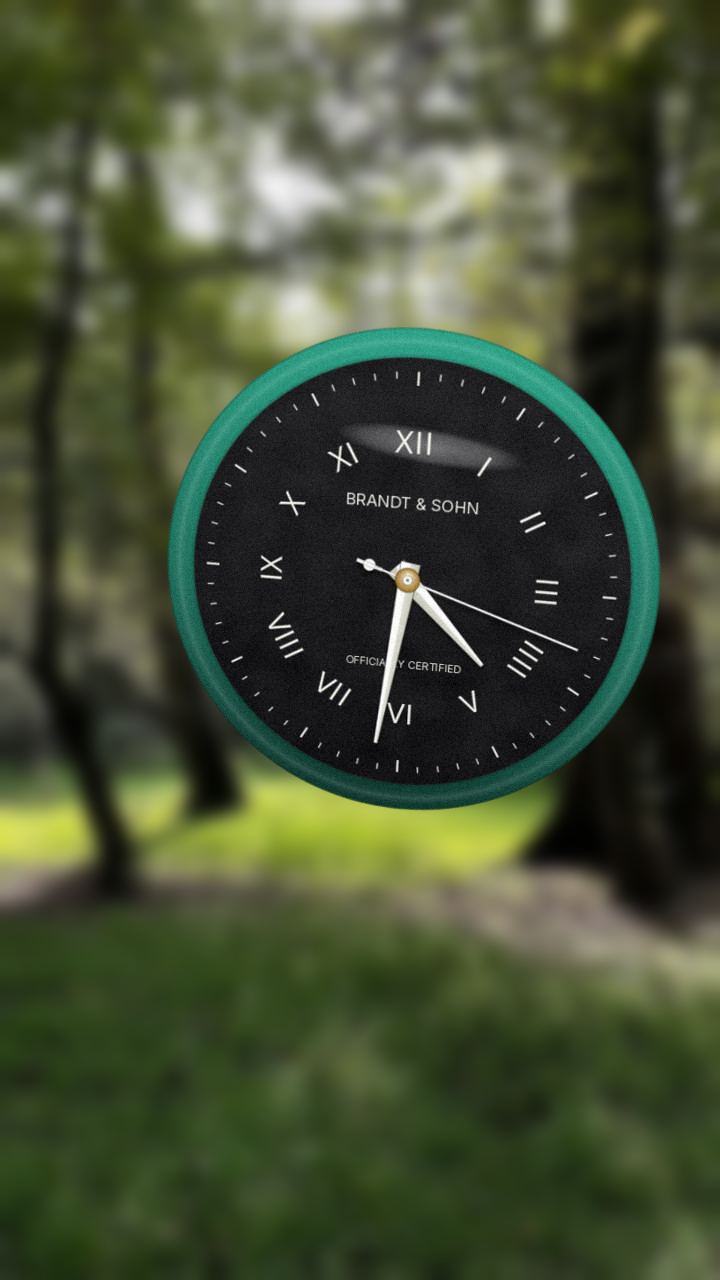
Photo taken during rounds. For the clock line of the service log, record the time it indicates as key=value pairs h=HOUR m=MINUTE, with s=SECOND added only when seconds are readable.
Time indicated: h=4 m=31 s=18
